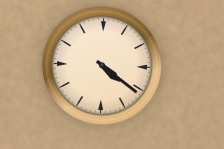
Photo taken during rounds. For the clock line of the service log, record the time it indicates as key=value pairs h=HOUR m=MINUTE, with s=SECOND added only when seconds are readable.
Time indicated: h=4 m=21
